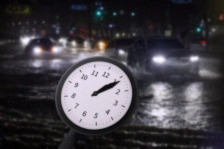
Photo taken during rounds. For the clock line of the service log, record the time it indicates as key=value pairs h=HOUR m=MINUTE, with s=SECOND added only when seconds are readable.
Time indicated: h=1 m=6
